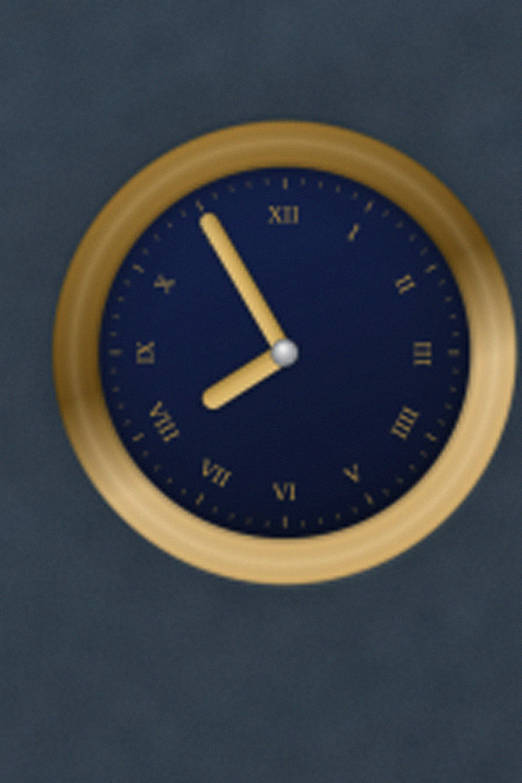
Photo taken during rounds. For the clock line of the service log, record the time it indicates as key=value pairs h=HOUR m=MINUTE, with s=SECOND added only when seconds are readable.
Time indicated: h=7 m=55
